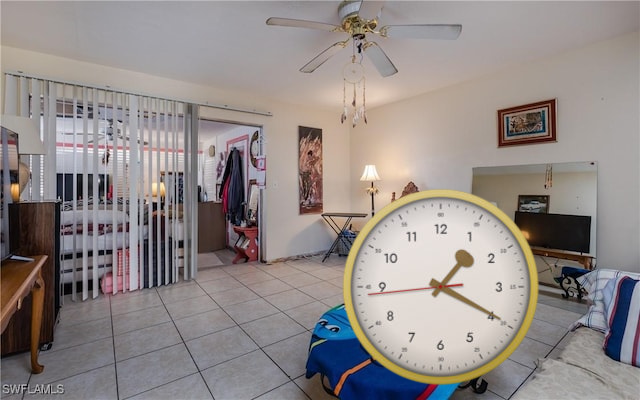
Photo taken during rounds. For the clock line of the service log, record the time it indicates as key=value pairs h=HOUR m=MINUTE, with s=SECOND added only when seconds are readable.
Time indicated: h=1 m=19 s=44
